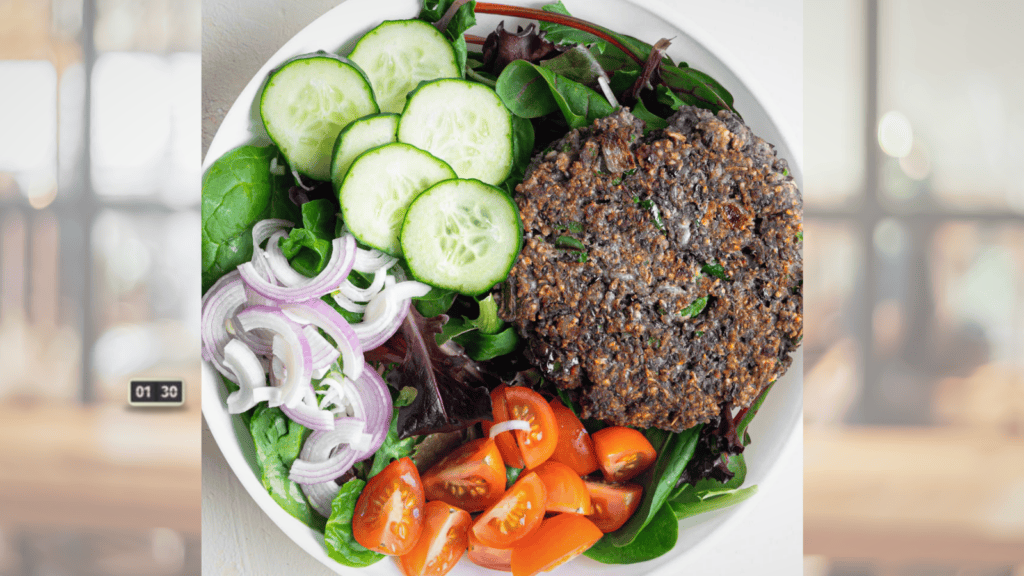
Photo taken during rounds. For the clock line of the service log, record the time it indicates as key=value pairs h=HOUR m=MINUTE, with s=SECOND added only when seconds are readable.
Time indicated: h=1 m=30
